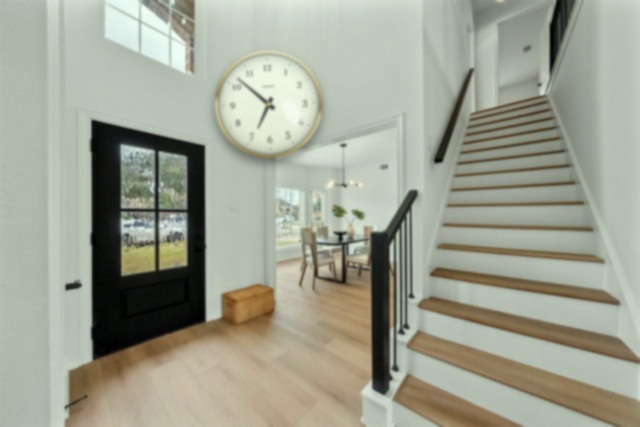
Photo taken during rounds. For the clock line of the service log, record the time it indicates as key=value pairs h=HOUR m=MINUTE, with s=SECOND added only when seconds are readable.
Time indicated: h=6 m=52
